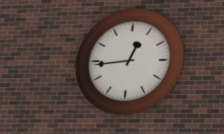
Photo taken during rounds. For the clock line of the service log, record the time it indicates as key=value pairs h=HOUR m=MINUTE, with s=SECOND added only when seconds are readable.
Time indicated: h=12 m=44
